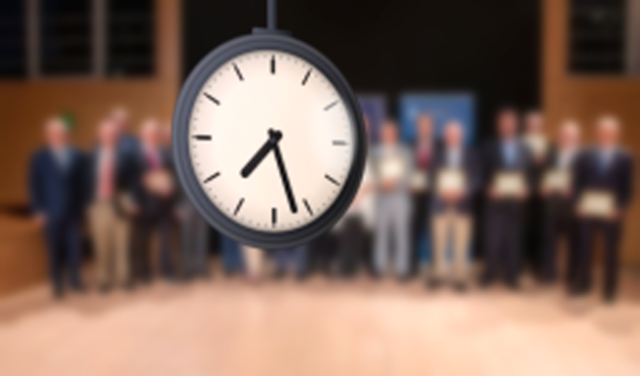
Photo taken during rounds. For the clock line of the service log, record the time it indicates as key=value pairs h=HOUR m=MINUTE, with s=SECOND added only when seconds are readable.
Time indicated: h=7 m=27
